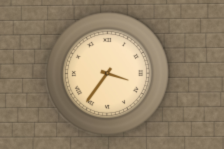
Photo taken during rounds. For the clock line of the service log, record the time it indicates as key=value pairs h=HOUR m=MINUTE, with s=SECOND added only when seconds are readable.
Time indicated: h=3 m=36
